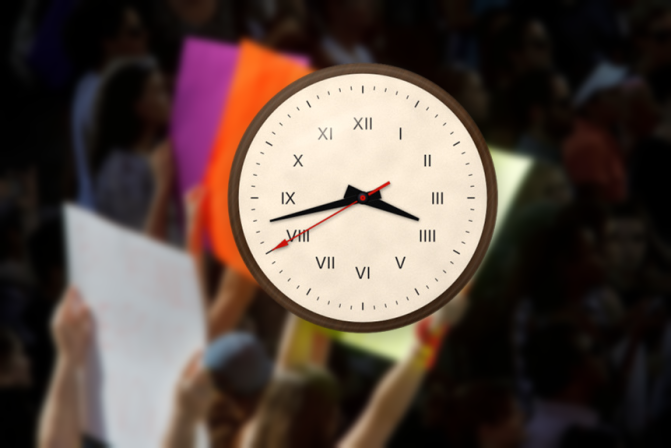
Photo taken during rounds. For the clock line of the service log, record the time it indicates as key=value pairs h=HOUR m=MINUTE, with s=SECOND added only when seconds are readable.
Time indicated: h=3 m=42 s=40
